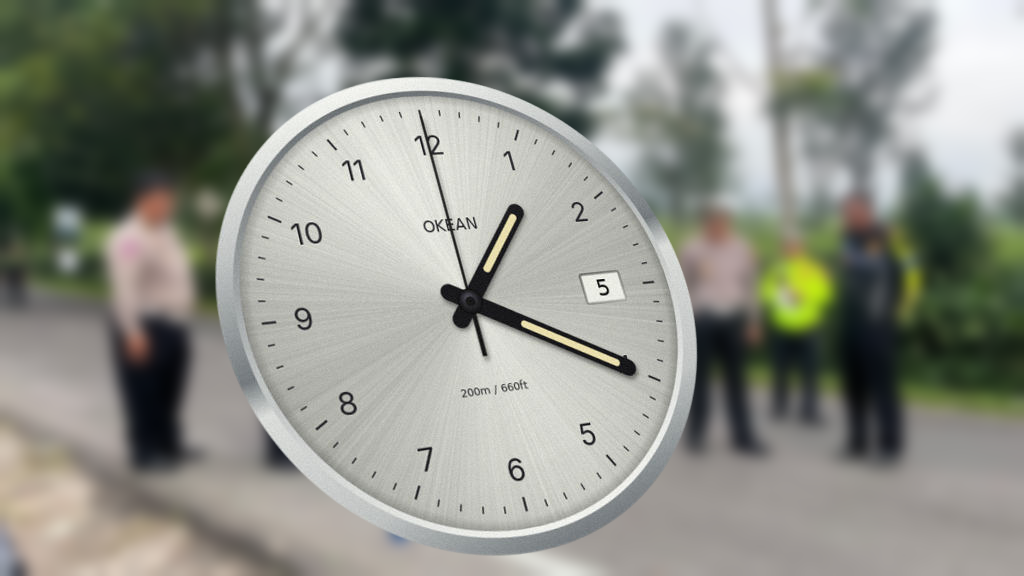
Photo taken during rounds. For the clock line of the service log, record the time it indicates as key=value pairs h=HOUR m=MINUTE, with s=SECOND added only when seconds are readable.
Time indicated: h=1 m=20 s=0
